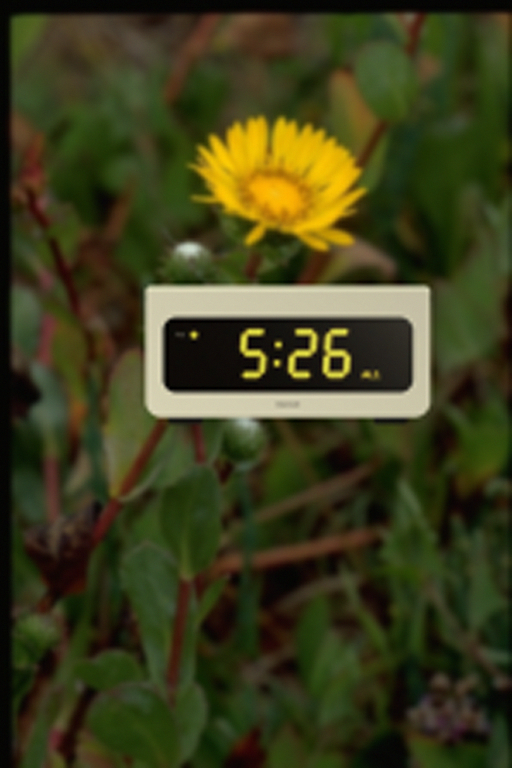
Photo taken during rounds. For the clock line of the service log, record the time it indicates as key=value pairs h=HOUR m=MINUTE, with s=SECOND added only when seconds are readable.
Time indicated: h=5 m=26
